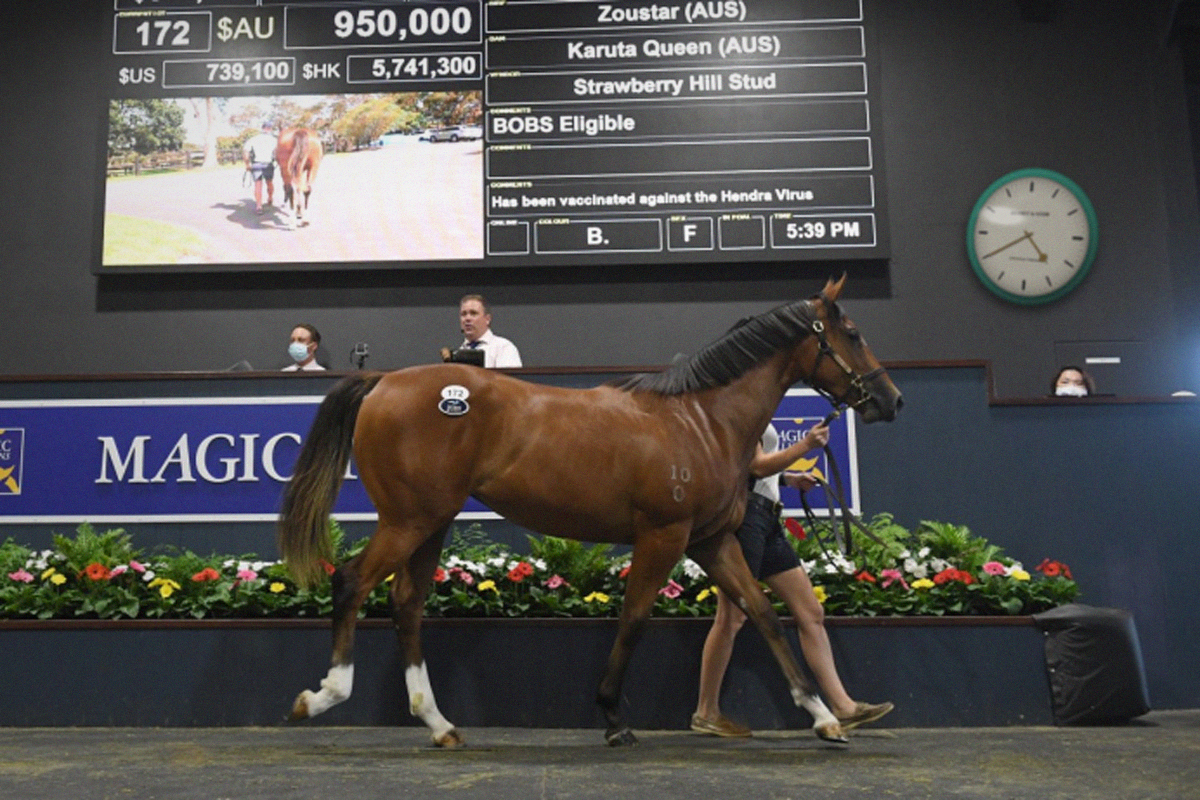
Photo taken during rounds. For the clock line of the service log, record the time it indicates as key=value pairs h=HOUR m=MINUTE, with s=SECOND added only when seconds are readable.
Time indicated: h=4 m=40
